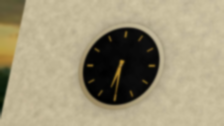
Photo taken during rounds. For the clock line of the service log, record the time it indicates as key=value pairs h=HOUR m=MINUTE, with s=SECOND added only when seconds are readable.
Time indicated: h=6 m=30
